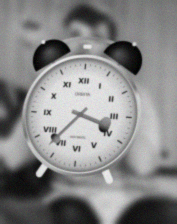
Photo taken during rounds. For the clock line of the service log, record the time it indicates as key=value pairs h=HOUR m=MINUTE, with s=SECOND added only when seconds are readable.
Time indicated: h=3 m=37
